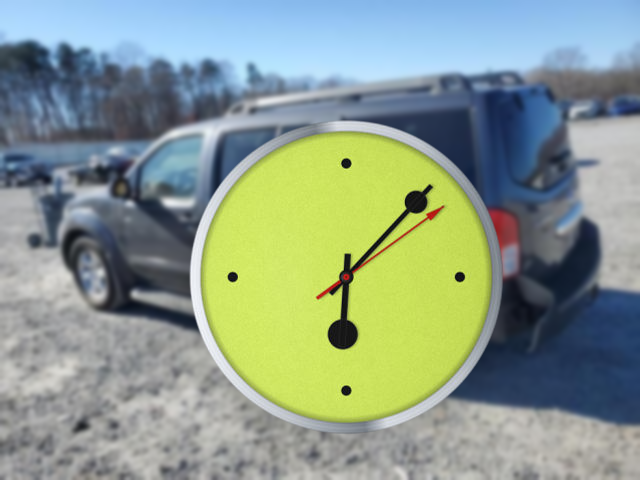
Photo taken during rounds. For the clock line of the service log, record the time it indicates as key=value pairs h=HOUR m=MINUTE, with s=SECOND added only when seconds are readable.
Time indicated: h=6 m=7 s=9
